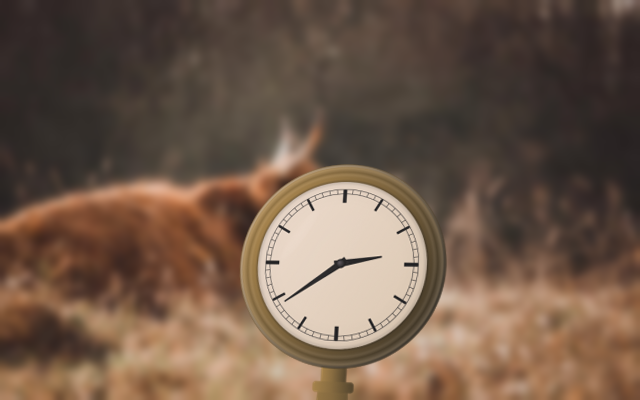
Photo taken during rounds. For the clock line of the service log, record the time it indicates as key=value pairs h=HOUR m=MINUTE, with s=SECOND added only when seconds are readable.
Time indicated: h=2 m=39
